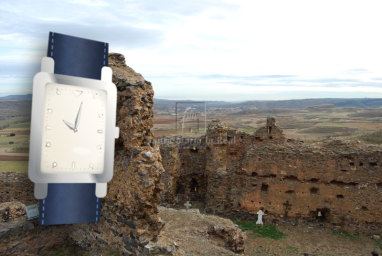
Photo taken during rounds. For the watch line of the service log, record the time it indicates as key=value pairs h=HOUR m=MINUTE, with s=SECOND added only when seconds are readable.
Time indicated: h=10 m=2
